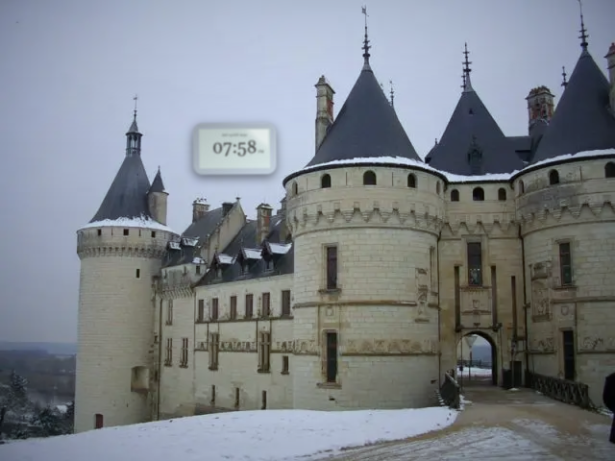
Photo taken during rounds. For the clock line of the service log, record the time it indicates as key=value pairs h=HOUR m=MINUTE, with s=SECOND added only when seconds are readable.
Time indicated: h=7 m=58
